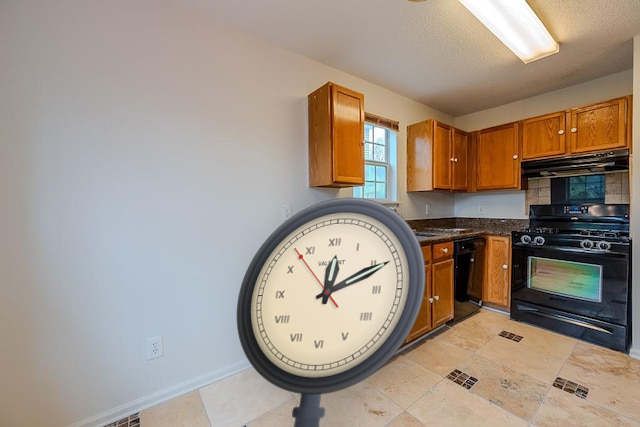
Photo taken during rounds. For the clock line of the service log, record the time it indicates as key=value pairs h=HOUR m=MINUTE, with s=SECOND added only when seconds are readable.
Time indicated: h=12 m=10 s=53
